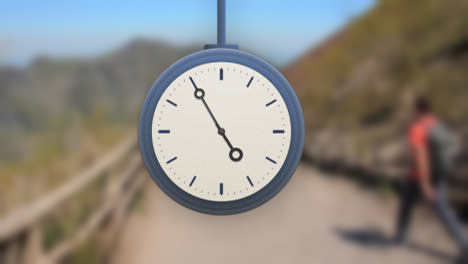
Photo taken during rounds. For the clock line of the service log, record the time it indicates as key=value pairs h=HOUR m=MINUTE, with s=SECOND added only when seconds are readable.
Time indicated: h=4 m=55
